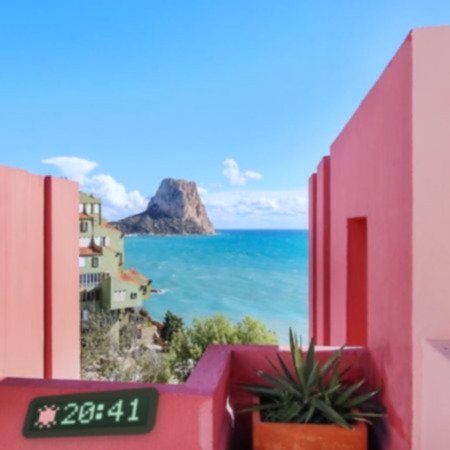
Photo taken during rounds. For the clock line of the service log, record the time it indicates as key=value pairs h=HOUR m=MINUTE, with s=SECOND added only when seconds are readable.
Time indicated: h=20 m=41
